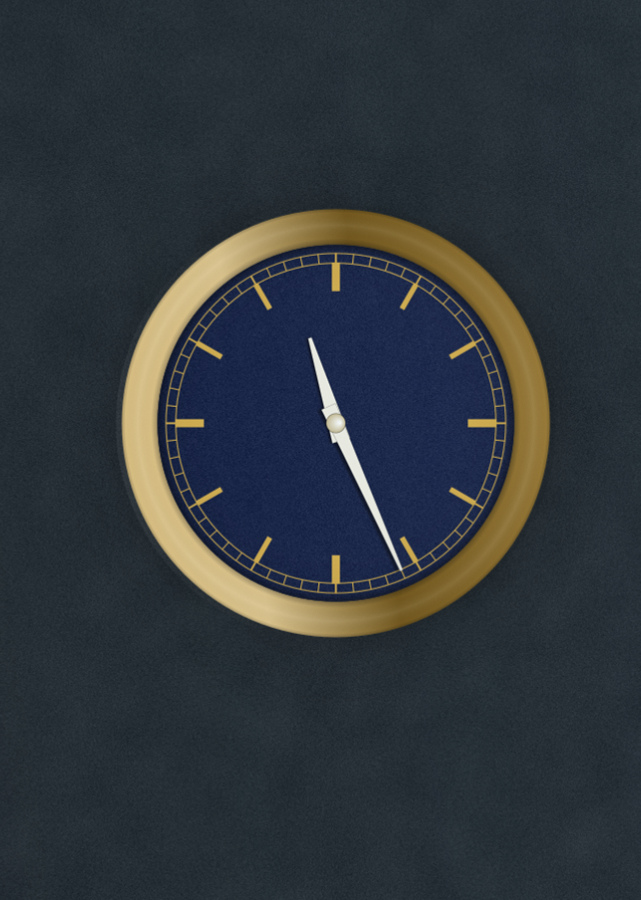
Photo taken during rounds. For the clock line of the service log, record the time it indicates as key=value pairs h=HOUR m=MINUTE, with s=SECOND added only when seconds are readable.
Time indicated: h=11 m=26
